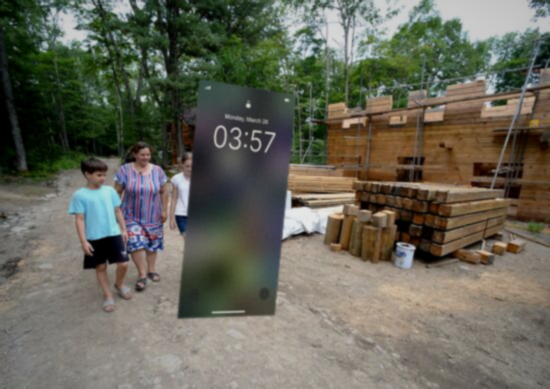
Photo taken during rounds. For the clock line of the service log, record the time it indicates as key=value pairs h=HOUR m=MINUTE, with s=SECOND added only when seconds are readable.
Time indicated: h=3 m=57
